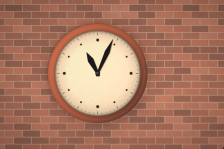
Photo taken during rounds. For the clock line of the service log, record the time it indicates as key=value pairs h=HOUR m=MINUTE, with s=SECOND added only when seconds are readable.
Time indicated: h=11 m=4
